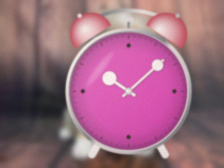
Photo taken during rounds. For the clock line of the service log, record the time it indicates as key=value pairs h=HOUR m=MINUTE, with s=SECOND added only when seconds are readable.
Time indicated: h=10 m=8
